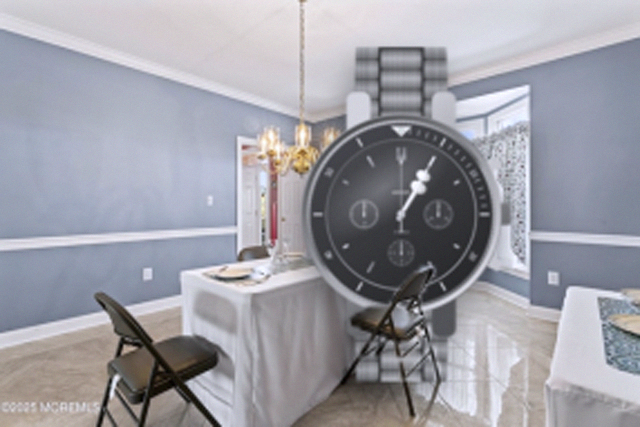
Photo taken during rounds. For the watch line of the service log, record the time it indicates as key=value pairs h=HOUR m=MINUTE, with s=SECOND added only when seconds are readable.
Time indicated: h=1 m=5
